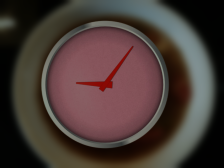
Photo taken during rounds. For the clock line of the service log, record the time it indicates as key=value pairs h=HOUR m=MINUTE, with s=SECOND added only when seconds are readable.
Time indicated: h=9 m=6
